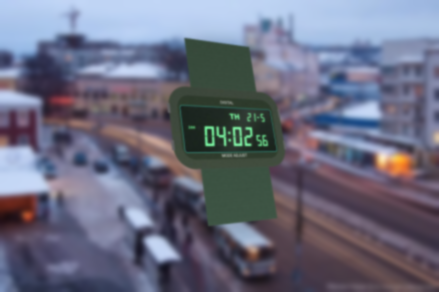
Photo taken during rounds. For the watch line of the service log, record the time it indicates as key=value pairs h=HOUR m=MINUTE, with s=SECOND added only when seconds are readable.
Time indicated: h=4 m=2 s=56
